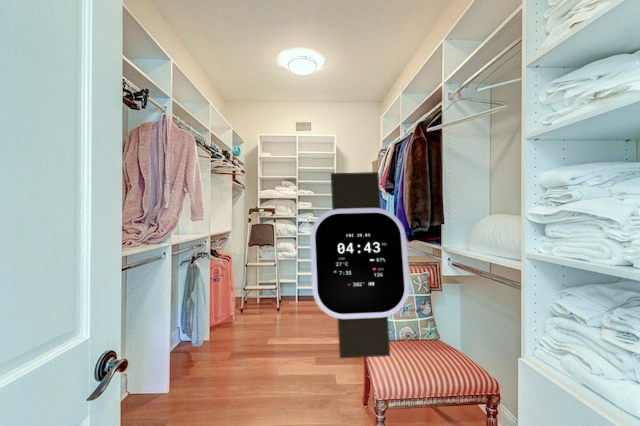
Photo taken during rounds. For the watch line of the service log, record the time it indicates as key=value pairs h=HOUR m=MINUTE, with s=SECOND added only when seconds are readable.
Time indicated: h=4 m=43
